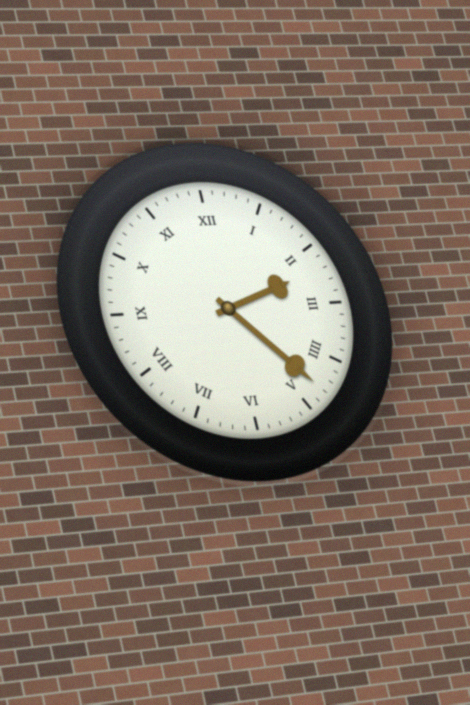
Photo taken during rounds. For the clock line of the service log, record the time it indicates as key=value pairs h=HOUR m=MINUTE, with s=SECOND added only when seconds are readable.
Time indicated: h=2 m=23
